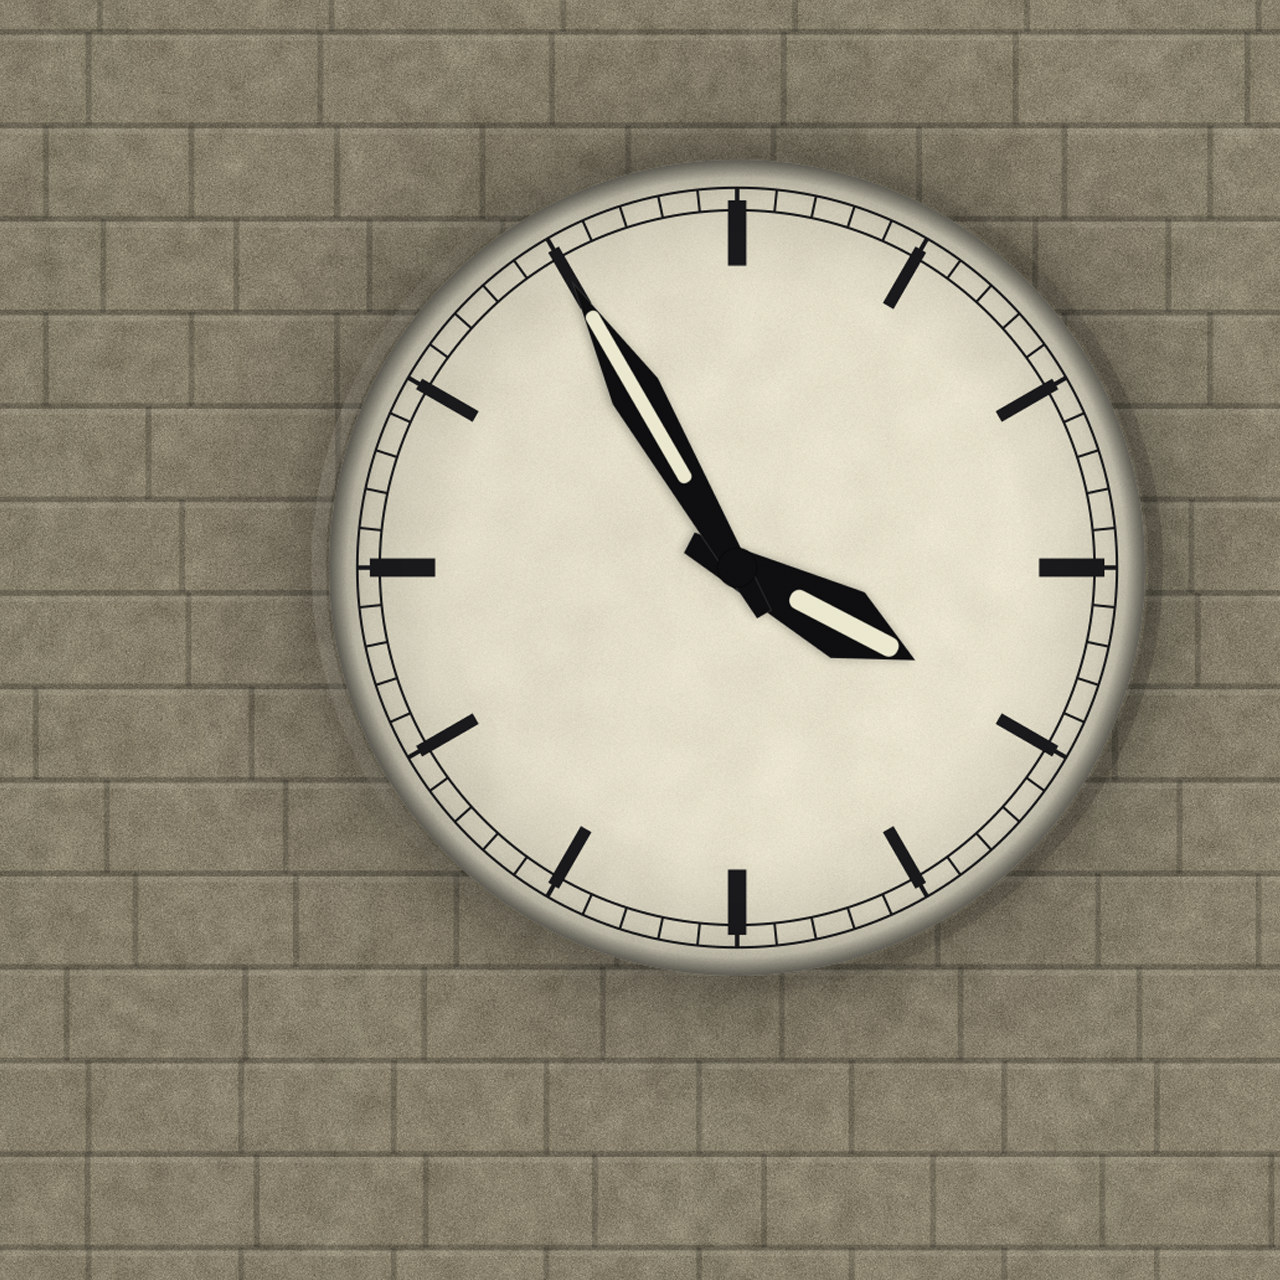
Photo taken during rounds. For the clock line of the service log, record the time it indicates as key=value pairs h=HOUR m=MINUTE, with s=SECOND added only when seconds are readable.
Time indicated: h=3 m=55
